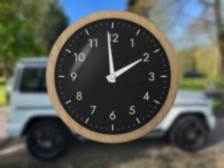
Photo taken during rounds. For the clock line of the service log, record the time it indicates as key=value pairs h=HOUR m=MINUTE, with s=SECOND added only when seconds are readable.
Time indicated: h=1 m=59
